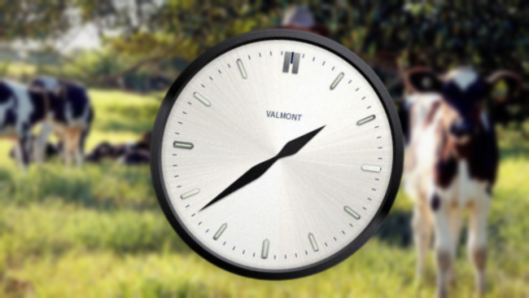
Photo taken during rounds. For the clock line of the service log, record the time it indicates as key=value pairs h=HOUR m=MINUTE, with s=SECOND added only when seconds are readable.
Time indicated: h=1 m=38
